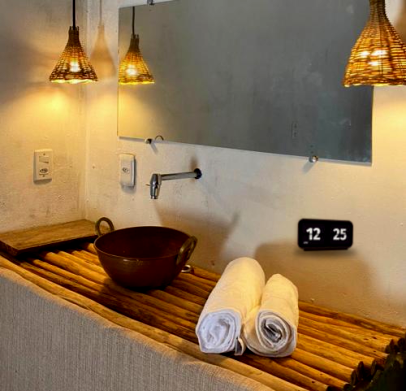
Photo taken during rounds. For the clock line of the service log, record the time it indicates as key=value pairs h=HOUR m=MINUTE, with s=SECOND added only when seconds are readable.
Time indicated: h=12 m=25
